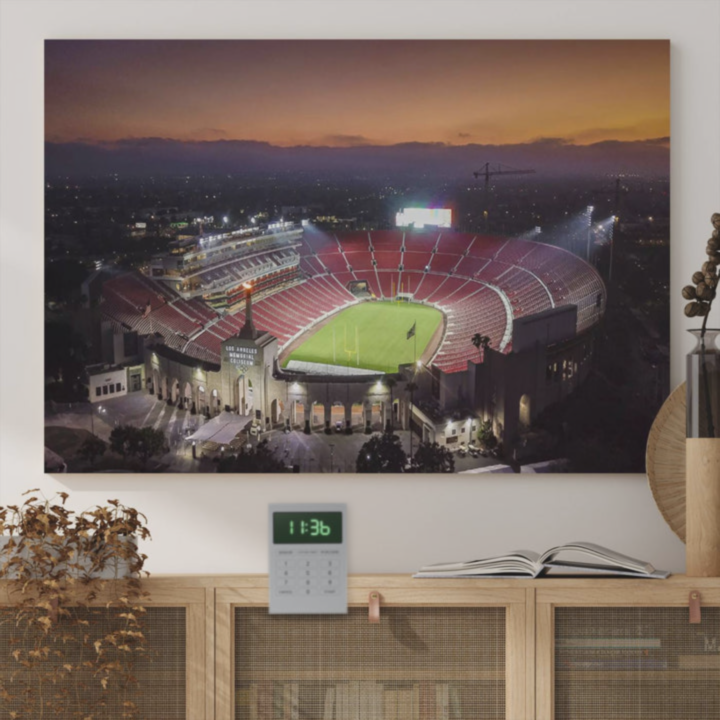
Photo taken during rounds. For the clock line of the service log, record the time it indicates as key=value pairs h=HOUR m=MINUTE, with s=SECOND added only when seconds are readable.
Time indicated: h=11 m=36
